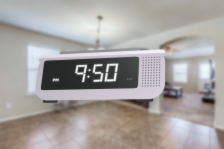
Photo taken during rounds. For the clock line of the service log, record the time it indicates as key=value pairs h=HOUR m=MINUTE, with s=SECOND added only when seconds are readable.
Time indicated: h=9 m=50
